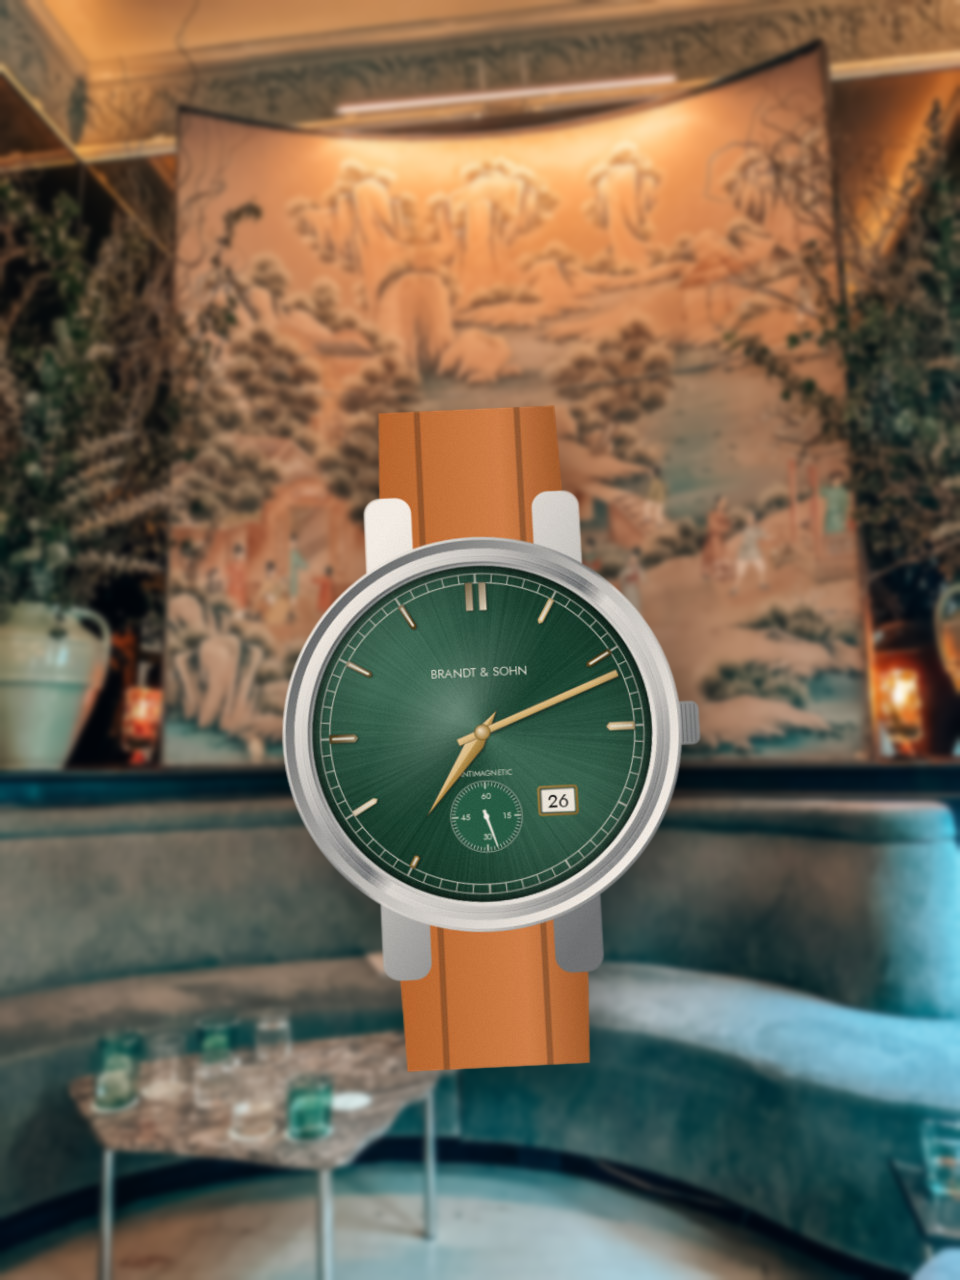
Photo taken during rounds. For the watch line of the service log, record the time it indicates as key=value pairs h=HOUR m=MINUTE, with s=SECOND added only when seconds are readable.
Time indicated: h=7 m=11 s=27
